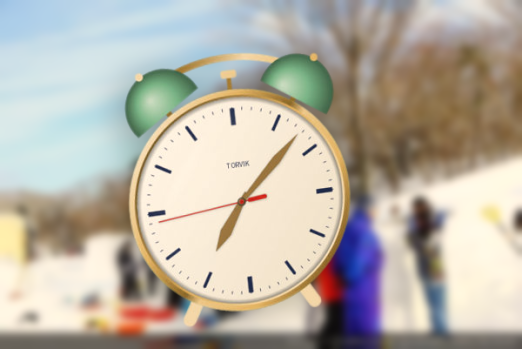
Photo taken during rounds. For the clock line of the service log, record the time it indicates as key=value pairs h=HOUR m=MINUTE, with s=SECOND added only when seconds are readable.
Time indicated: h=7 m=7 s=44
